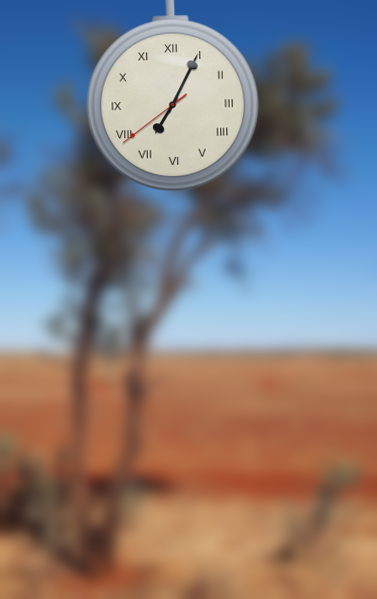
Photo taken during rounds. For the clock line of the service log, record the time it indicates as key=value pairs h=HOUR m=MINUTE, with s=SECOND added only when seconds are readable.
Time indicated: h=7 m=4 s=39
